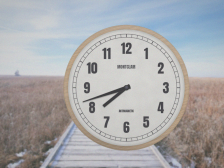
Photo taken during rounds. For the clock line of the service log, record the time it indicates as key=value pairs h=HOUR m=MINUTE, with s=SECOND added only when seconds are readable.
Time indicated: h=7 m=42
